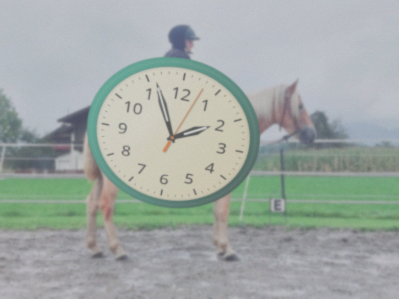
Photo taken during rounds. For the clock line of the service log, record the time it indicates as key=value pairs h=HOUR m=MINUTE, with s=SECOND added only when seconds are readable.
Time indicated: h=1 m=56 s=3
